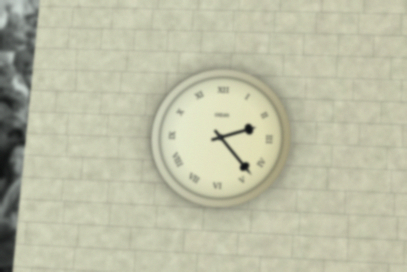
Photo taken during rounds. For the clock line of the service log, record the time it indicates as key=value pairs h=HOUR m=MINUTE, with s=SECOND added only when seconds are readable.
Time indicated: h=2 m=23
